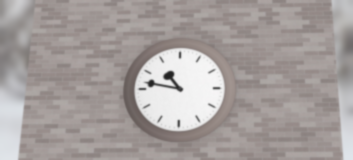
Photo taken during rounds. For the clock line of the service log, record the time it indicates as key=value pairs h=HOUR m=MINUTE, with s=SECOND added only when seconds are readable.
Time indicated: h=10 m=47
